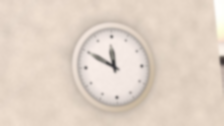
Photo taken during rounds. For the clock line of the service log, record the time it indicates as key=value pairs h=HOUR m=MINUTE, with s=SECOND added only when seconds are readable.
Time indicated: h=11 m=50
